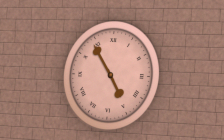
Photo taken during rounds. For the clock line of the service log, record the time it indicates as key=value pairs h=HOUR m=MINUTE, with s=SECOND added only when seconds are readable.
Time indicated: h=4 m=54
